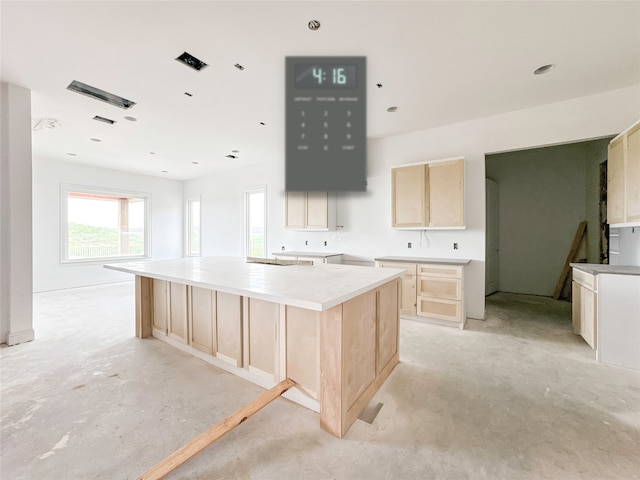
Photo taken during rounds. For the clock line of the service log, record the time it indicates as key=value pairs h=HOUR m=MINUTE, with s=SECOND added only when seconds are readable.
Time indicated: h=4 m=16
